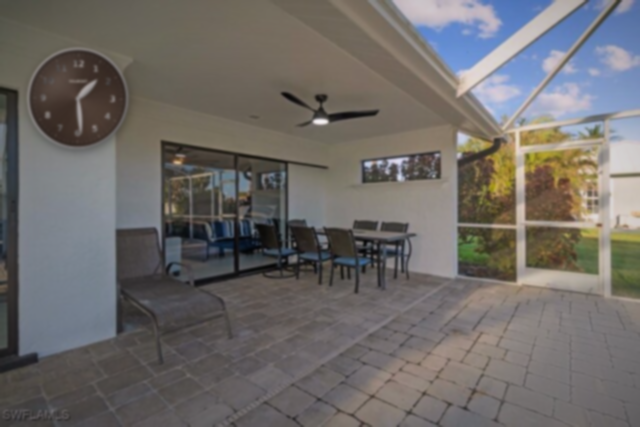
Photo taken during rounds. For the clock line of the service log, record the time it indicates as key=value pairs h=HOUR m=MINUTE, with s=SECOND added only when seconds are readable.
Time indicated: h=1 m=29
